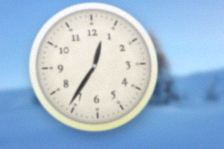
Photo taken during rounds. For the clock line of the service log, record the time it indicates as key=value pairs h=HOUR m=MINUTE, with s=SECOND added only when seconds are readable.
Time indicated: h=12 m=36
